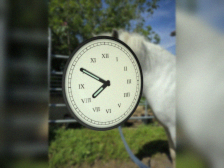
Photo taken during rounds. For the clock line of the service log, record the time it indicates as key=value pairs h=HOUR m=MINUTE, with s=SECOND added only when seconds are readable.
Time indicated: h=7 m=50
